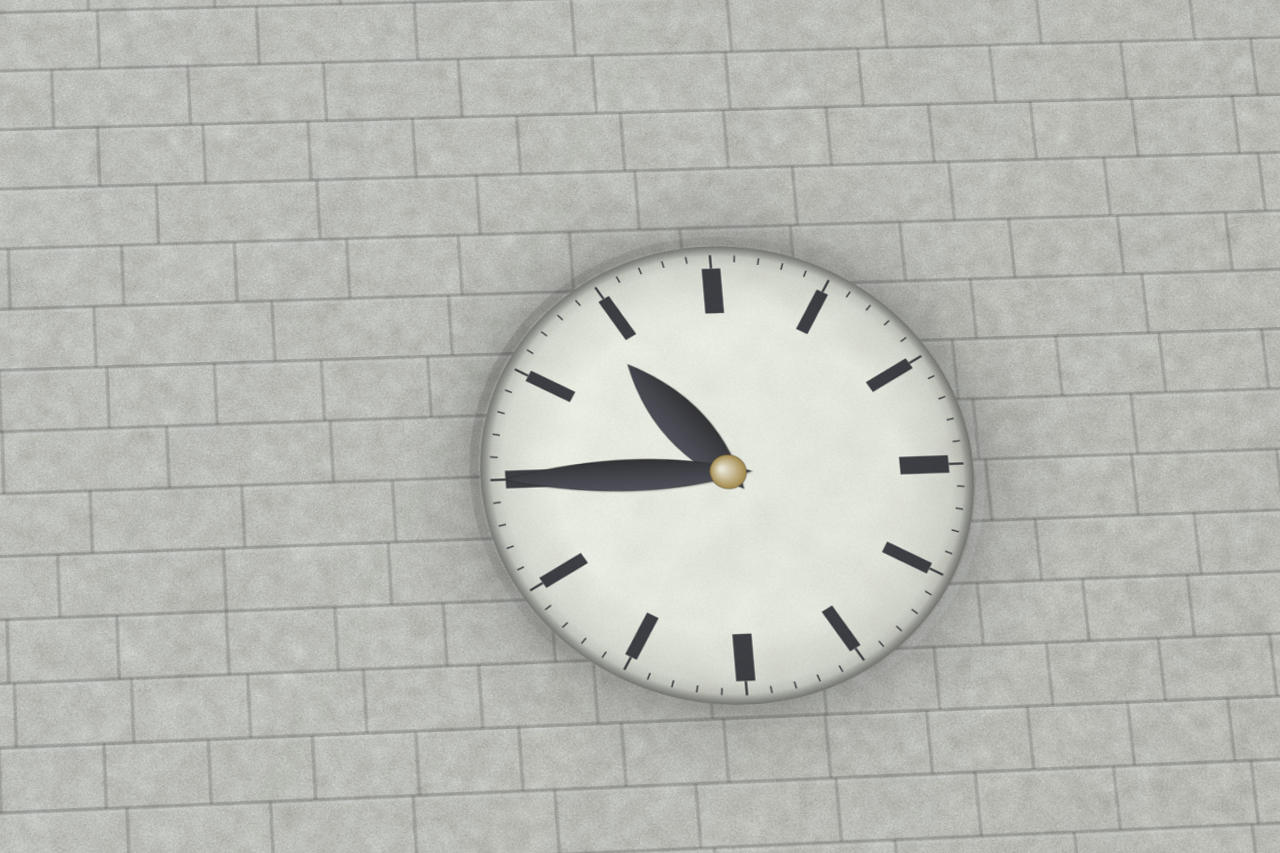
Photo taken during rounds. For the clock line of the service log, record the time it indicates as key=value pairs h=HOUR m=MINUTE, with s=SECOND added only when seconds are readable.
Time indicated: h=10 m=45
